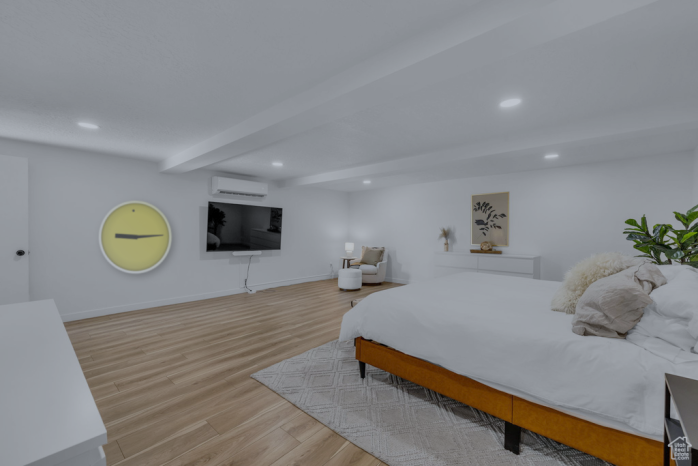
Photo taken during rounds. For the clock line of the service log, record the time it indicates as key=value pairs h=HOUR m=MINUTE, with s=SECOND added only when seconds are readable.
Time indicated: h=9 m=15
